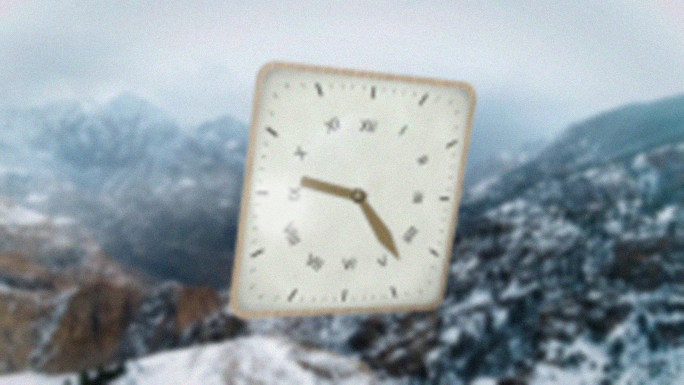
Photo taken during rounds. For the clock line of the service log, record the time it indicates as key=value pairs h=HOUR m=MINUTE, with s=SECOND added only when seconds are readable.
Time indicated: h=9 m=23
